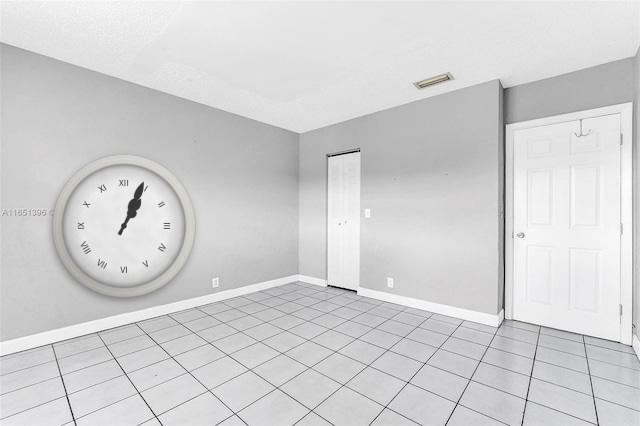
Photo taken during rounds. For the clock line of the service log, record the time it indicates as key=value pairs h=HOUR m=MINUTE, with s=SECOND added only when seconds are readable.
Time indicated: h=1 m=4
